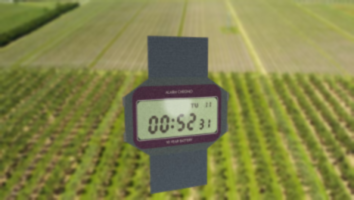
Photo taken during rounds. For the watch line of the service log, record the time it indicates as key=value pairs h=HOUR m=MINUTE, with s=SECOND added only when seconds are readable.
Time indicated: h=0 m=52 s=31
